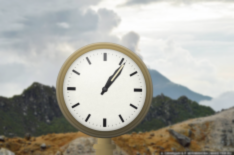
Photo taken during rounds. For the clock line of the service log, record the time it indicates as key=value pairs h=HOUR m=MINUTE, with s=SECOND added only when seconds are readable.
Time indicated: h=1 m=6
